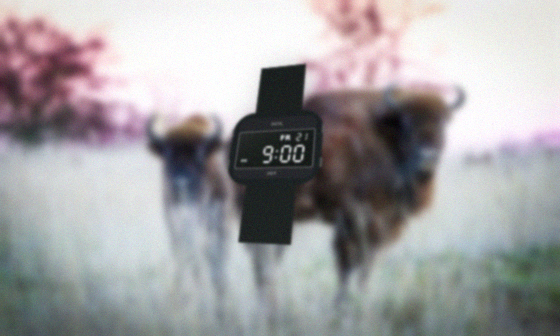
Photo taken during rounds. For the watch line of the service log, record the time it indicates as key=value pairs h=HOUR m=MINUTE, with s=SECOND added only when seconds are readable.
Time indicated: h=9 m=0
